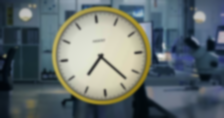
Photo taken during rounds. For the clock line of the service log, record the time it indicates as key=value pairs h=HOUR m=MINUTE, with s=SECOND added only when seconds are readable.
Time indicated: h=7 m=23
